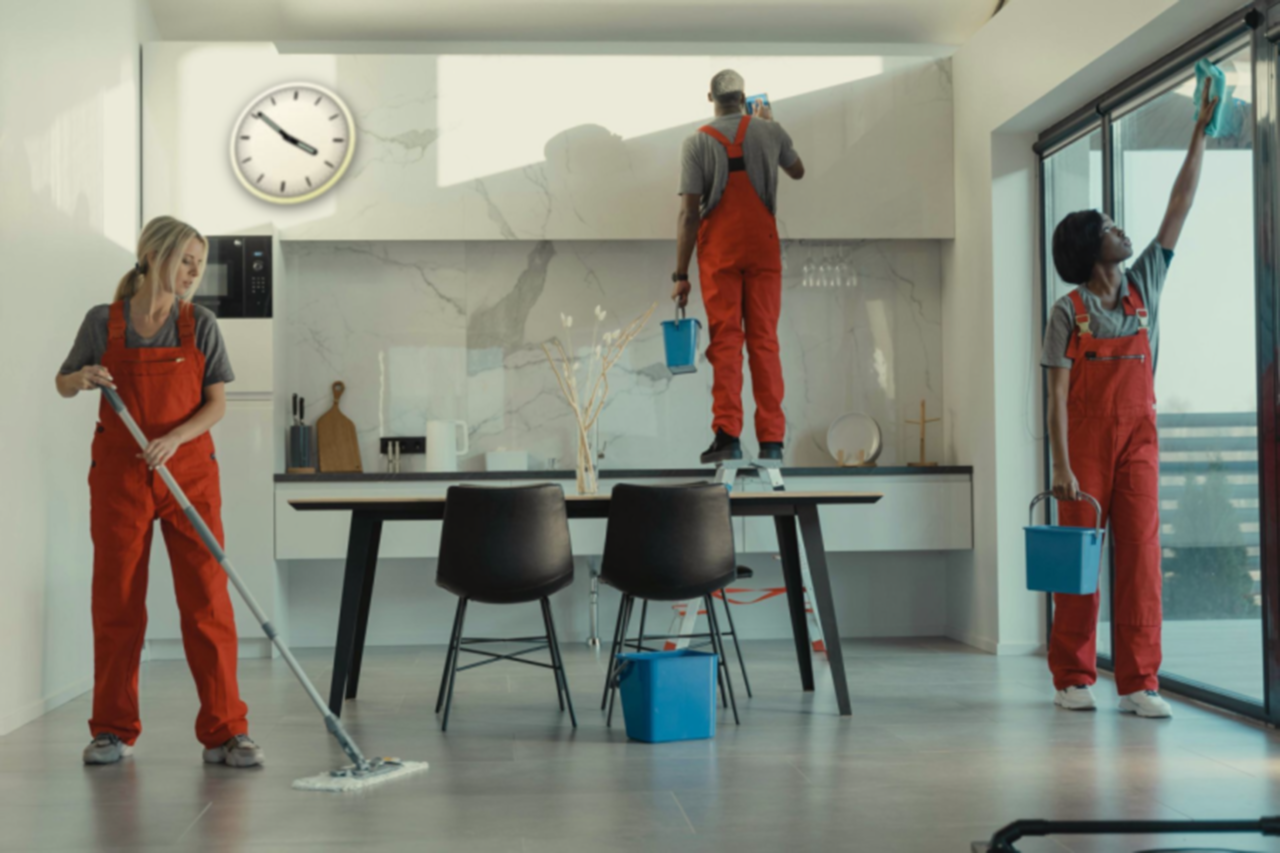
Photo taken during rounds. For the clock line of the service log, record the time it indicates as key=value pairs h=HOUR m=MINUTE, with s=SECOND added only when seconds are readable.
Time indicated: h=3 m=51
